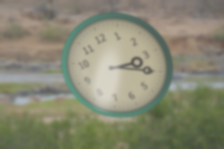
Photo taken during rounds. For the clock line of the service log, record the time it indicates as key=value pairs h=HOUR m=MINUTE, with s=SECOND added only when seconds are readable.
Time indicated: h=3 m=20
